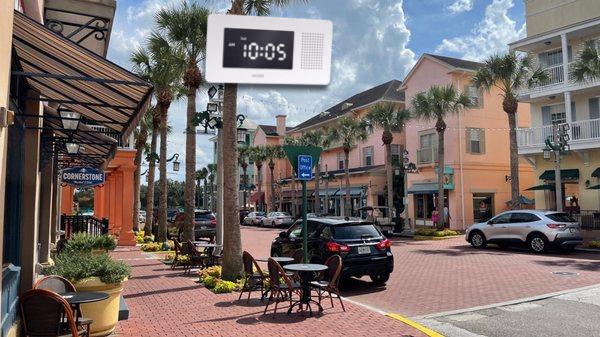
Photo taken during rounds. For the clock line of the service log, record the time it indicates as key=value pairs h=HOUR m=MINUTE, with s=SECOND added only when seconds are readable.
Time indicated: h=10 m=5
